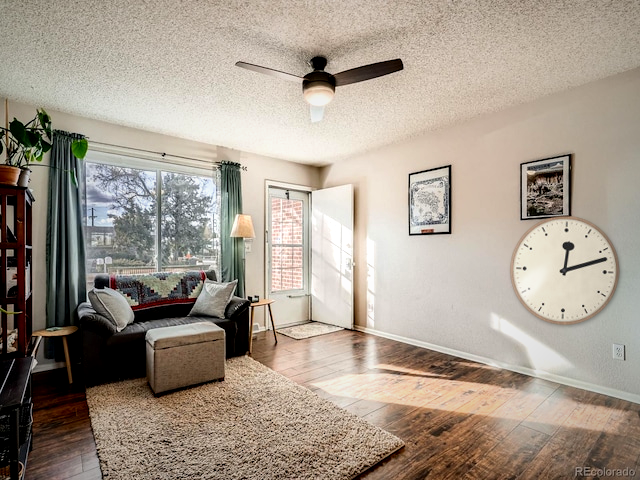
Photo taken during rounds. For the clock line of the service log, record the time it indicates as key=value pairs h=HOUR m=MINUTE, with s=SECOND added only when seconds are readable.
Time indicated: h=12 m=12
